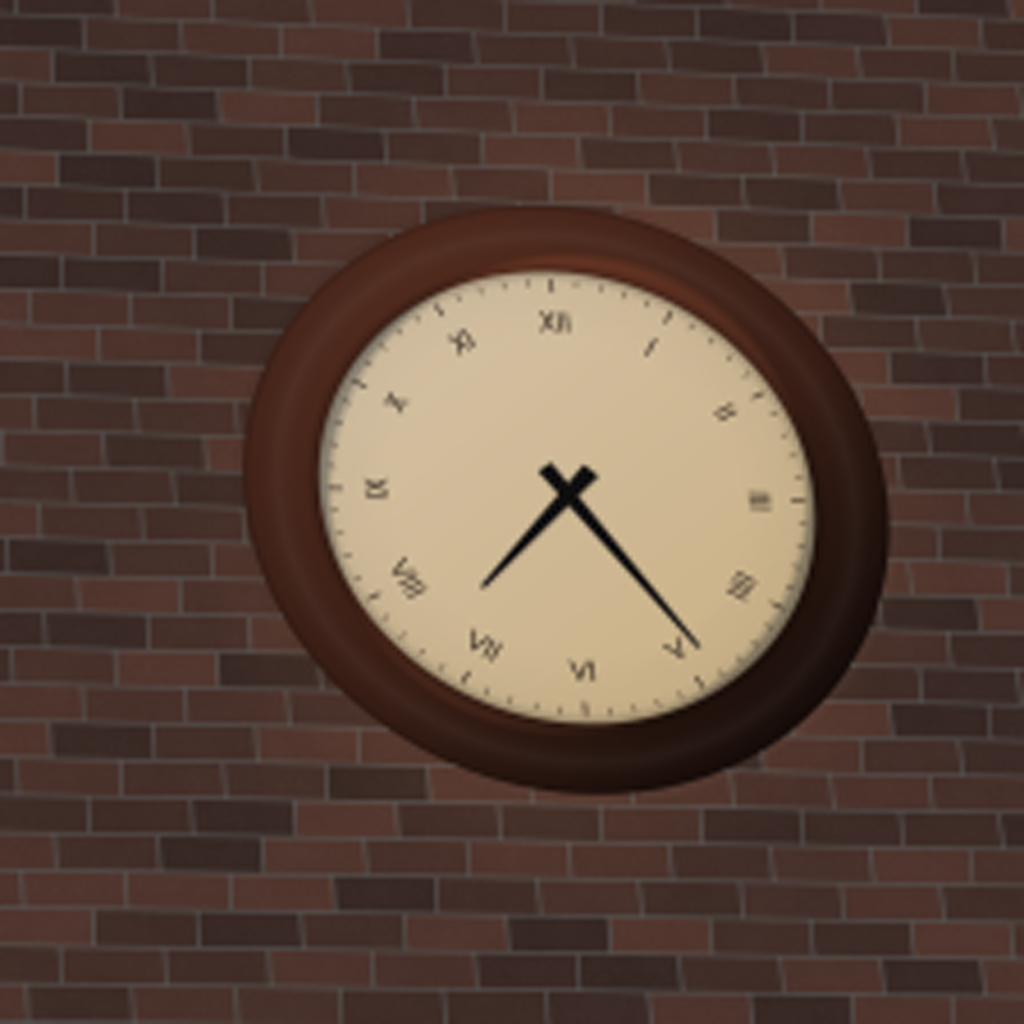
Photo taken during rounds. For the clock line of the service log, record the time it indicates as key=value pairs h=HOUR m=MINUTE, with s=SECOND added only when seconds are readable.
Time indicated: h=7 m=24
